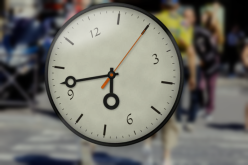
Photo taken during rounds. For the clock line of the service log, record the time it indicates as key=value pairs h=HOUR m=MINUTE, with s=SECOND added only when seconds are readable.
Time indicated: h=6 m=47 s=10
